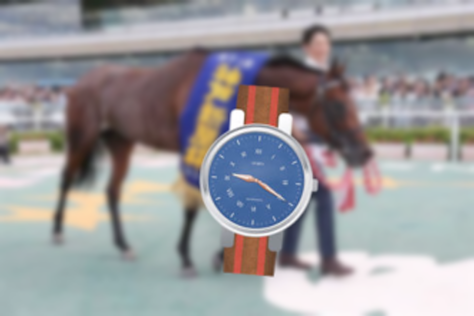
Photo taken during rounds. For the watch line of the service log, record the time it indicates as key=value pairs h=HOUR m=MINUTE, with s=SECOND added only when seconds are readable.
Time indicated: h=9 m=20
